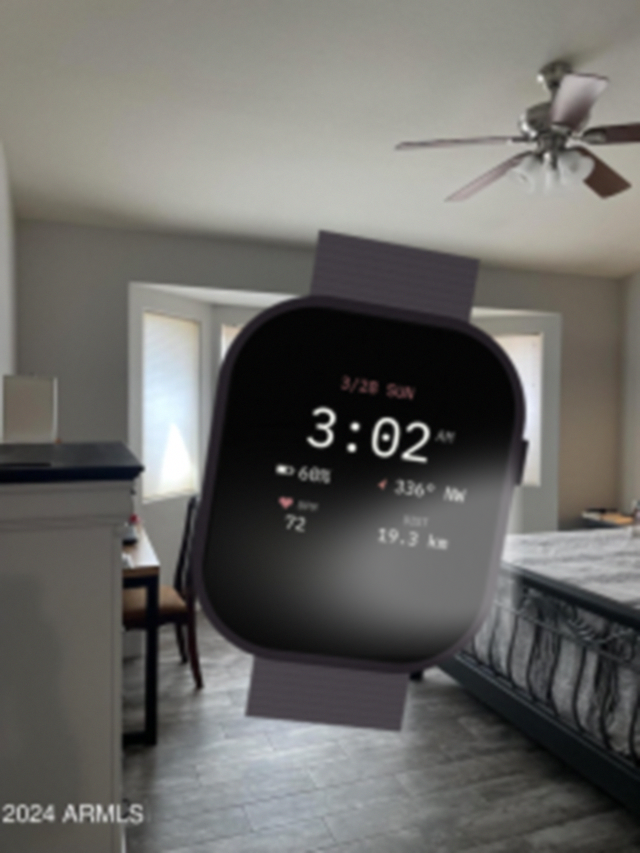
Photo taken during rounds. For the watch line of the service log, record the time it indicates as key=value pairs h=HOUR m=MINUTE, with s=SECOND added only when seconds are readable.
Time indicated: h=3 m=2
